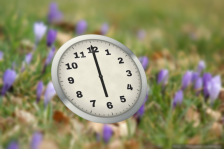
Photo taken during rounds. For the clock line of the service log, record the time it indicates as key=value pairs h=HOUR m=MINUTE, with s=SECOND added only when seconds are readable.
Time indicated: h=6 m=0
